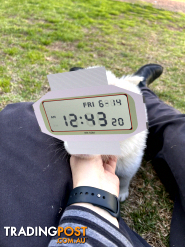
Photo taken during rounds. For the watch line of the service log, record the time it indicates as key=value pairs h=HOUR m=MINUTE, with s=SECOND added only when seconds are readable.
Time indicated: h=12 m=43 s=20
